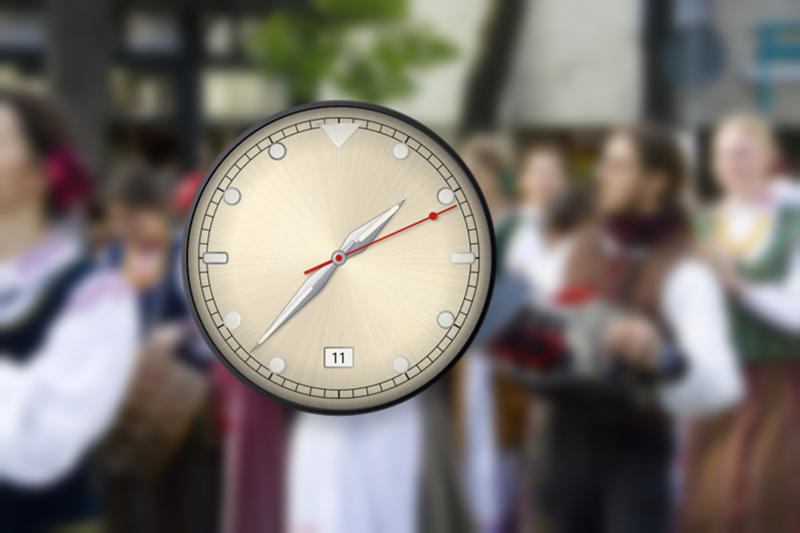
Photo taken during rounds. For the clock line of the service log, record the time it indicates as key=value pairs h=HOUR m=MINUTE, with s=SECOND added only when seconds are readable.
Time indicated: h=1 m=37 s=11
